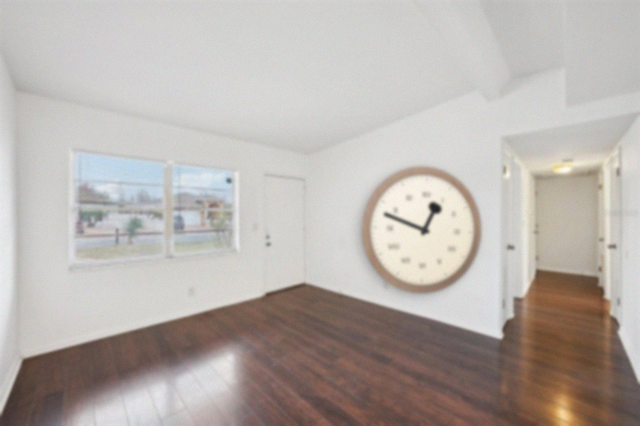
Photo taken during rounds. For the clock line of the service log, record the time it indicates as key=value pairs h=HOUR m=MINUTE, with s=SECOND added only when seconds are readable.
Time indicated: h=12 m=48
